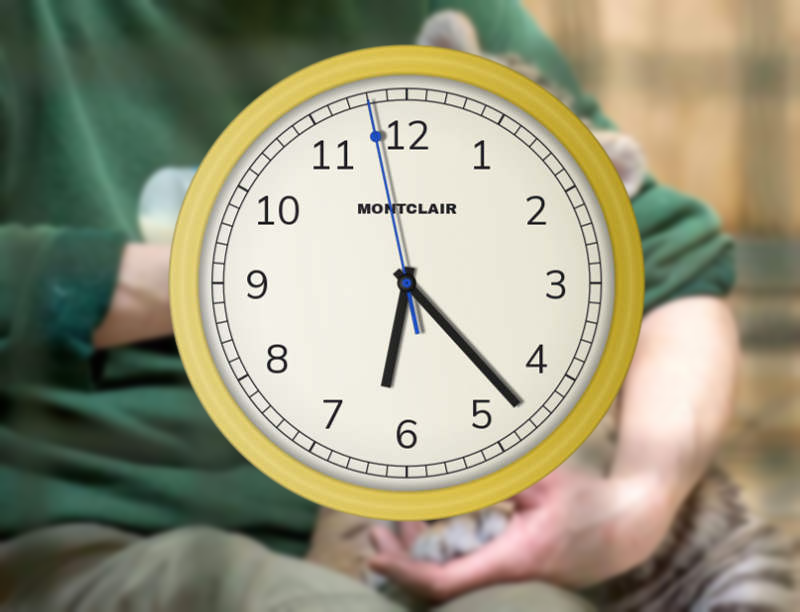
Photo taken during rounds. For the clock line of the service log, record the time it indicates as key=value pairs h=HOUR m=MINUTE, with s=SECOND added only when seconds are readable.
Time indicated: h=6 m=22 s=58
